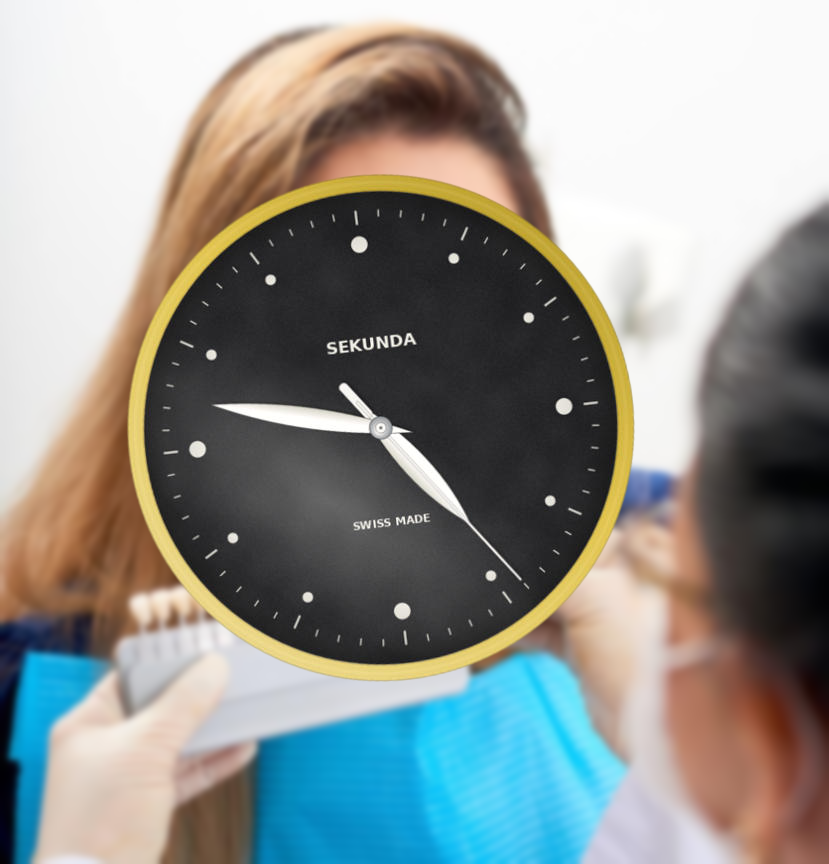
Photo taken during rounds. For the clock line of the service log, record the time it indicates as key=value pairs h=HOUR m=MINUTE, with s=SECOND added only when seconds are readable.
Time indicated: h=4 m=47 s=24
